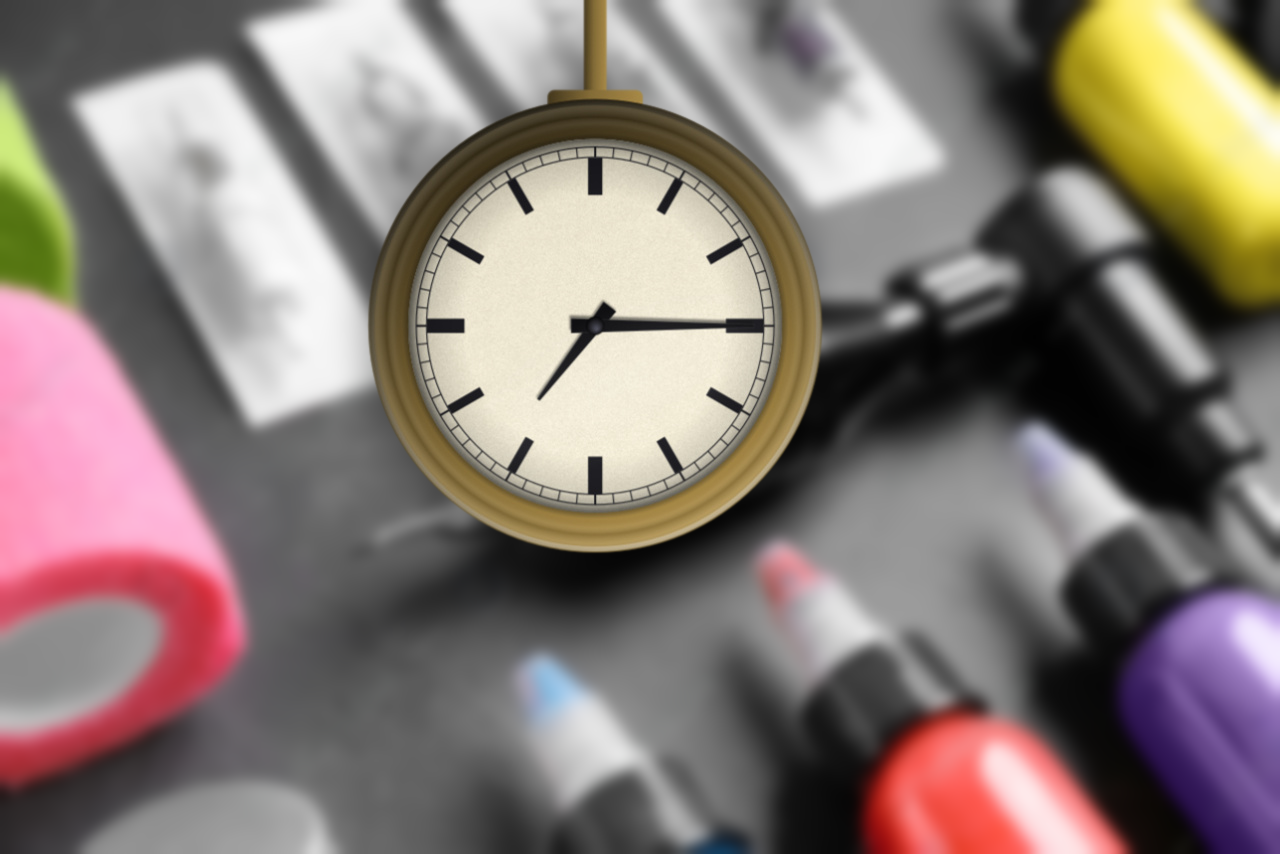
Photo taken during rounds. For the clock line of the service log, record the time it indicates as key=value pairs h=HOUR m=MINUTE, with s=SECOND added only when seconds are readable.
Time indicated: h=7 m=15
